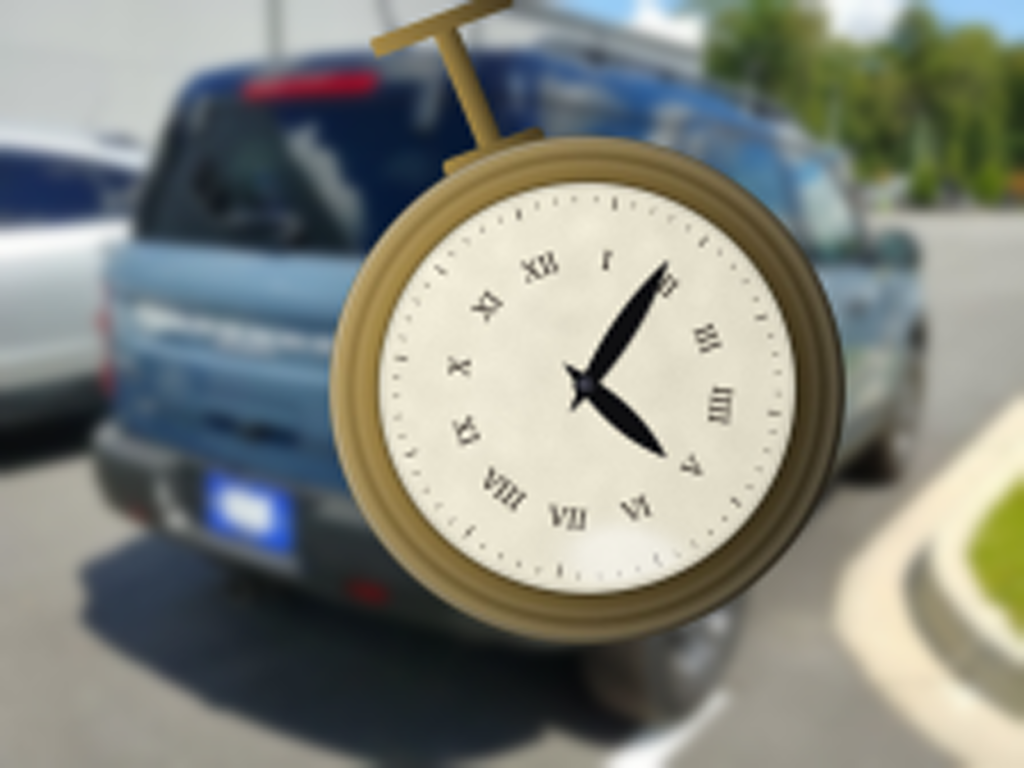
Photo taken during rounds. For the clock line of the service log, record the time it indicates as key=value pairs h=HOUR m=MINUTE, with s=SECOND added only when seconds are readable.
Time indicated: h=5 m=9
